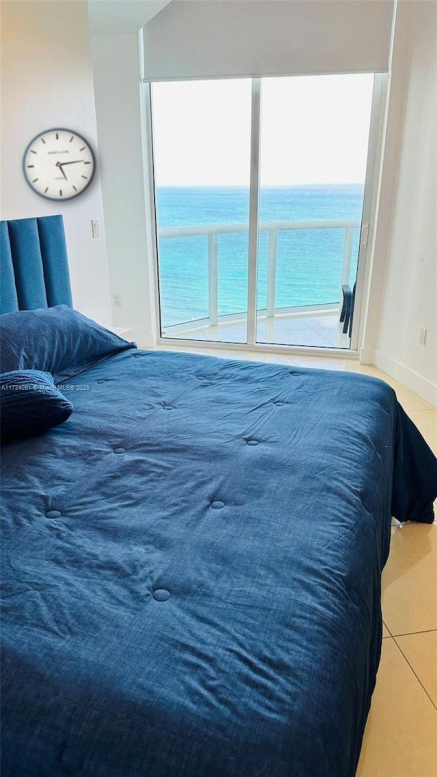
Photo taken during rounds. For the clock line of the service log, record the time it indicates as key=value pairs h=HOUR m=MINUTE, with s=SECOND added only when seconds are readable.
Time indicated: h=5 m=14
